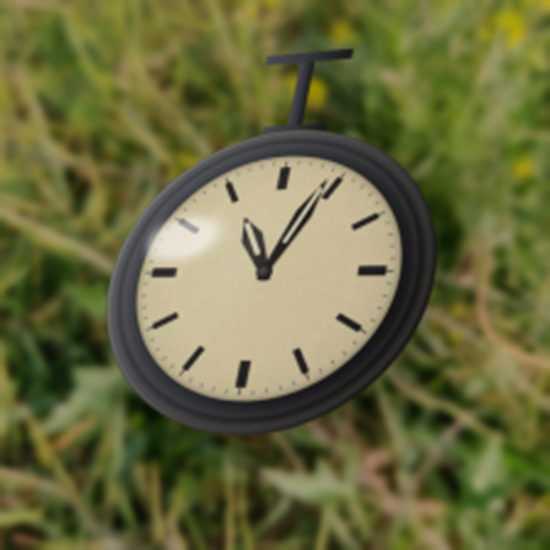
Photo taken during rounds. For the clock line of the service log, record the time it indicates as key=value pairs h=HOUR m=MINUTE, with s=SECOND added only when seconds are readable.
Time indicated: h=11 m=4
